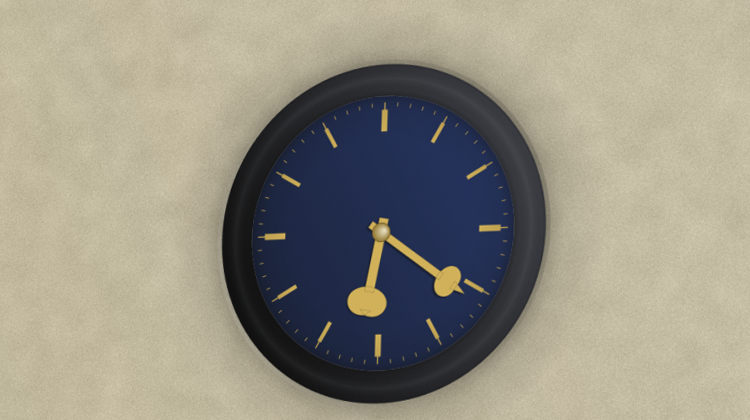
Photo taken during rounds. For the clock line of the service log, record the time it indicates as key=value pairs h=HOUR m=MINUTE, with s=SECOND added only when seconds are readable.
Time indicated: h=6 m=21
